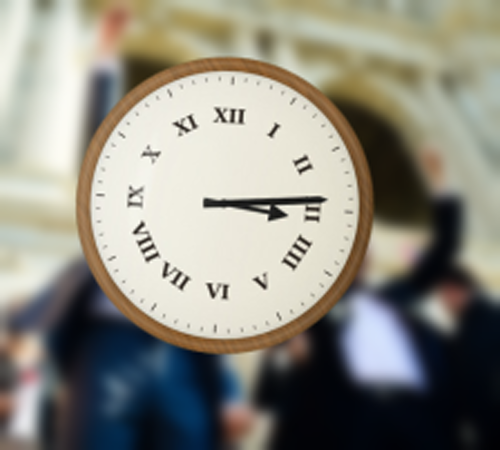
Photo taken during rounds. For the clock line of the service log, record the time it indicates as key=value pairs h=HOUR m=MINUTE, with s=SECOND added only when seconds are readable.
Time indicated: h=3 m=14
